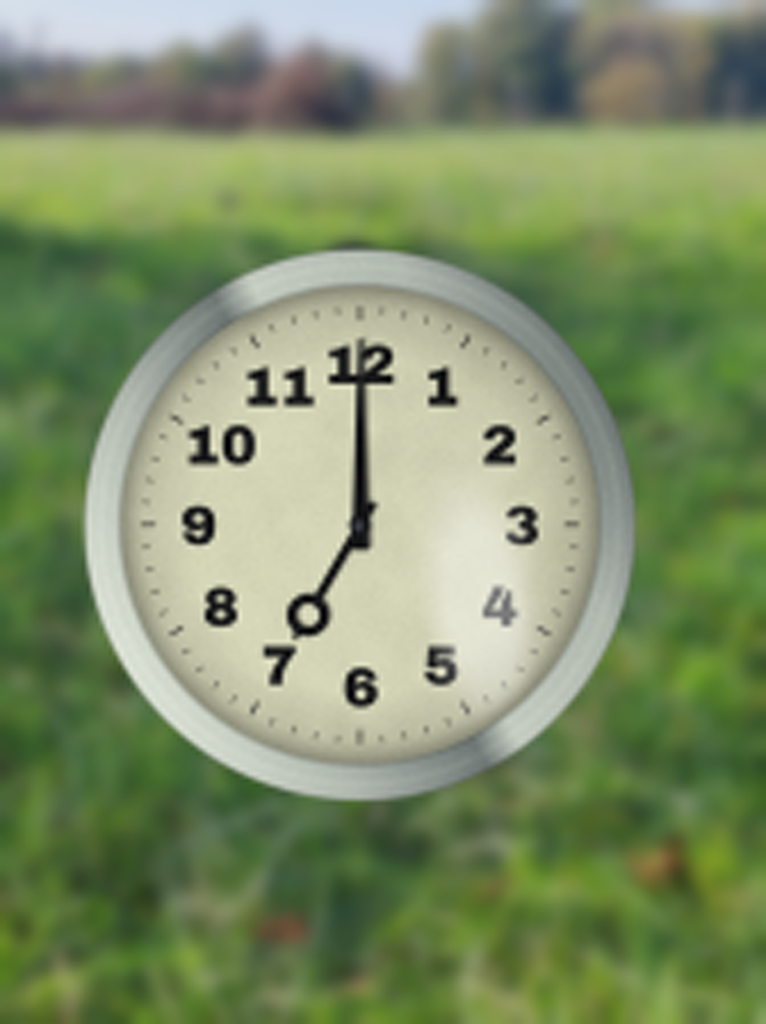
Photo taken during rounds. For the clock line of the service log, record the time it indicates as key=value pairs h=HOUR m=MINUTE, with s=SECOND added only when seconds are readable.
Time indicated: h=7 m=0
